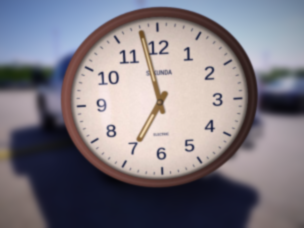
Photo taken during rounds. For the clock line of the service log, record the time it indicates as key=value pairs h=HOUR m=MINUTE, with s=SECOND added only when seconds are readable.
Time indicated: h=6 m=58
